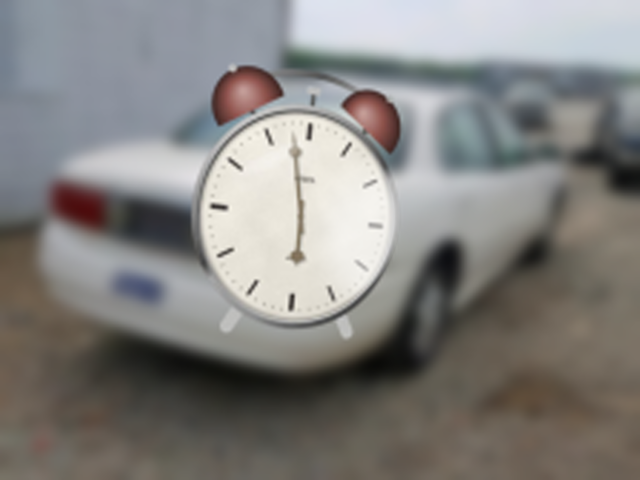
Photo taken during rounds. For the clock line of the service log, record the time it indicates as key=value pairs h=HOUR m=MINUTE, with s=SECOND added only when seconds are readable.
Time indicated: h=5 m=58
